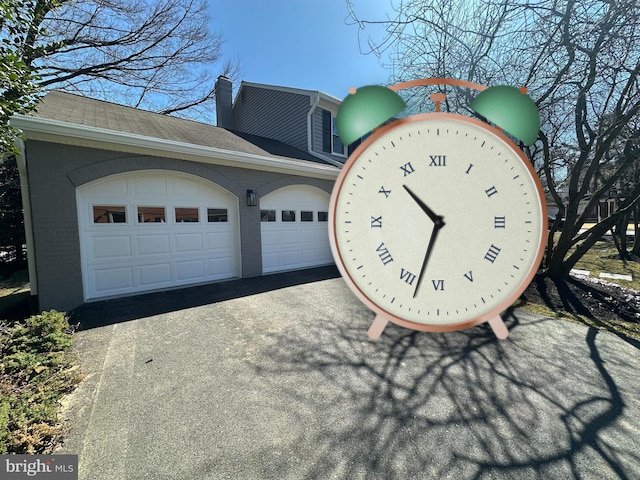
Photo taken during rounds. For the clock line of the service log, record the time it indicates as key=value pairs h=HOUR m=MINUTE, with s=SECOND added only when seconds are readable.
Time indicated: h=10 m=33
